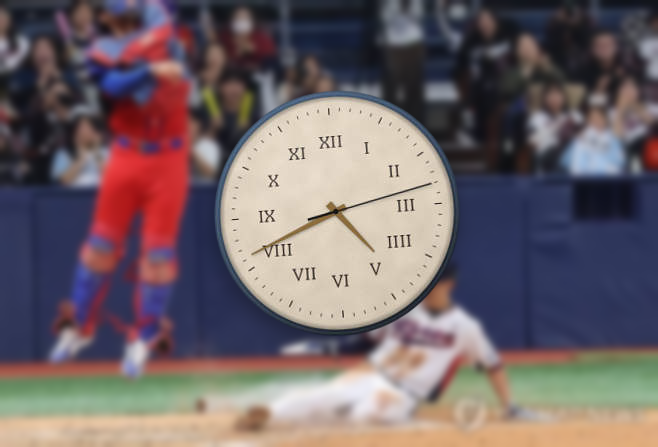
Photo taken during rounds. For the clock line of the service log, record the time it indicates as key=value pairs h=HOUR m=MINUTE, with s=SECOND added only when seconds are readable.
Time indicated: h=4 m=41 s=13
